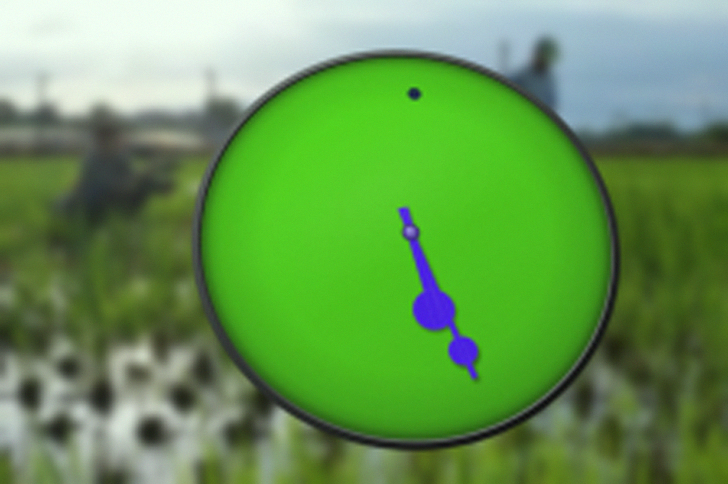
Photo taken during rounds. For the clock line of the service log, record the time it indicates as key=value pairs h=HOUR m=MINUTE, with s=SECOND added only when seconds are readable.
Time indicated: h=5 m=26
